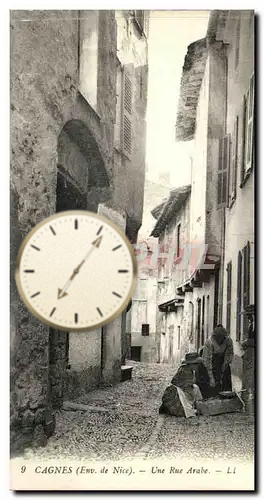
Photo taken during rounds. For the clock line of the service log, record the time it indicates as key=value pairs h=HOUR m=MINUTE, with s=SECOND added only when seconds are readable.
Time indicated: h=7 m=6
